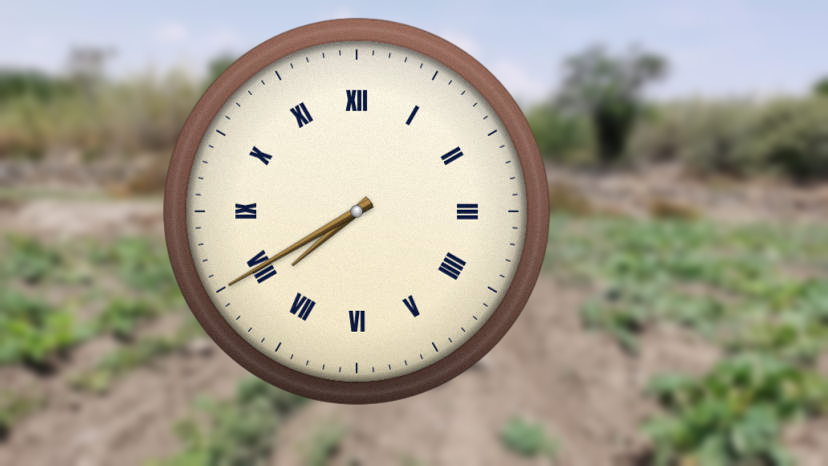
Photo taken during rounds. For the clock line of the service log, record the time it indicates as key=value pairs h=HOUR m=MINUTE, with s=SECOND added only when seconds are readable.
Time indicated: h=7 m=40
